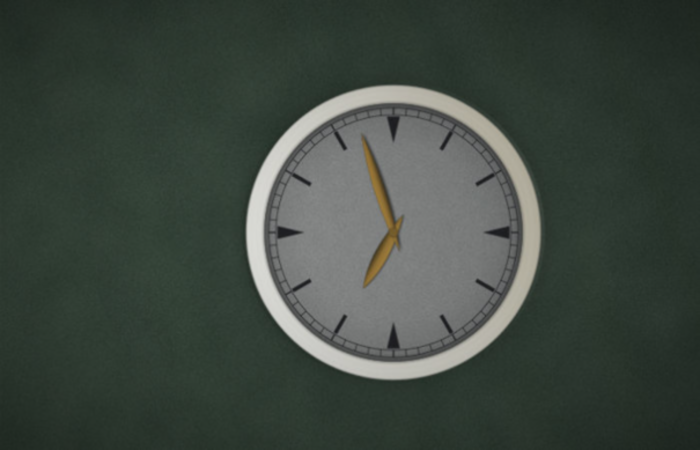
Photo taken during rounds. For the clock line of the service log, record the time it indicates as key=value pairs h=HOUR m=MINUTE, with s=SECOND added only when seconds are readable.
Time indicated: h=6 m=57
